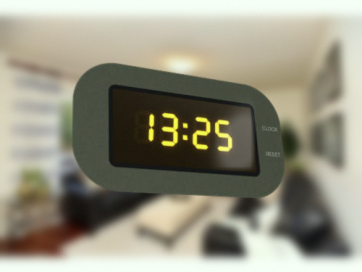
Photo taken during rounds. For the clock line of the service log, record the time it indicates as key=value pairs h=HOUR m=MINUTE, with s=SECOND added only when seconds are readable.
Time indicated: h=13 m=25
